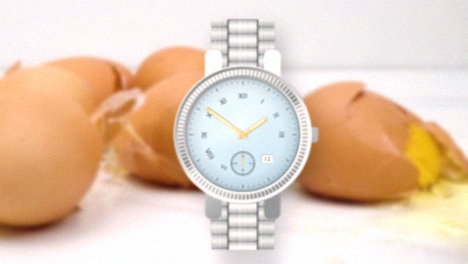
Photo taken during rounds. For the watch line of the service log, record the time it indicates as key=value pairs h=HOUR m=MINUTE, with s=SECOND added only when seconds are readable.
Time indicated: h=1 m=51
